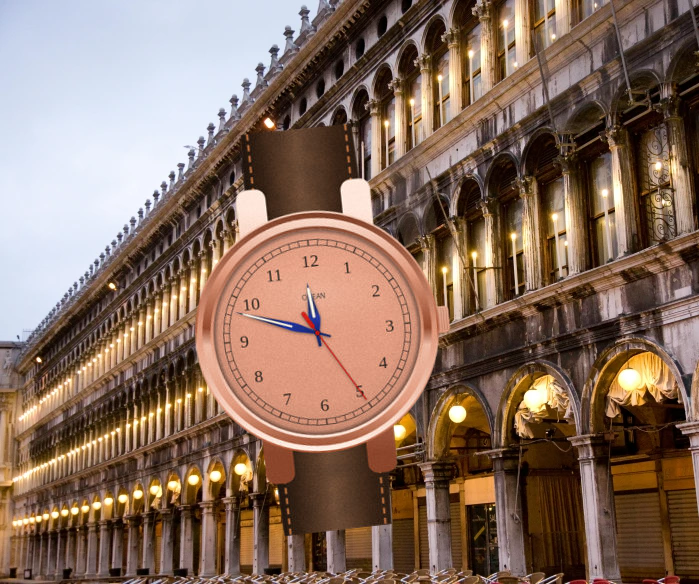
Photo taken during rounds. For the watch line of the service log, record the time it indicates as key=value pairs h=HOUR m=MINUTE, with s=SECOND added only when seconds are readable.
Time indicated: h=11 m=48 s=25
